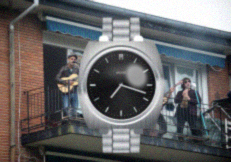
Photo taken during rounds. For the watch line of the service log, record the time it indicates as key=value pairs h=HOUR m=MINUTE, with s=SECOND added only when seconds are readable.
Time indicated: h=7 m=18
